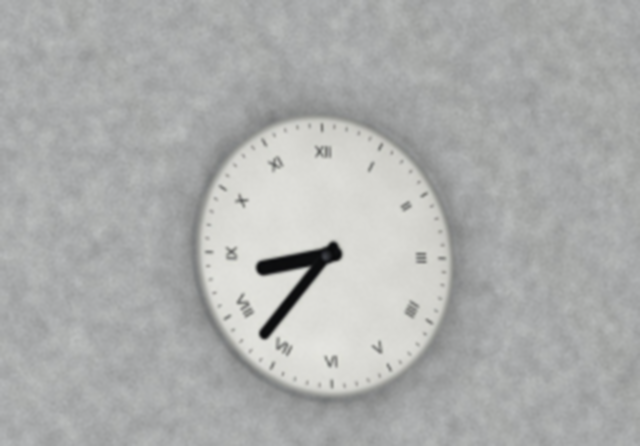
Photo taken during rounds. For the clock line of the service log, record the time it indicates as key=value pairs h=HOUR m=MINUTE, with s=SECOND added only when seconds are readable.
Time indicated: h=8 m=37
